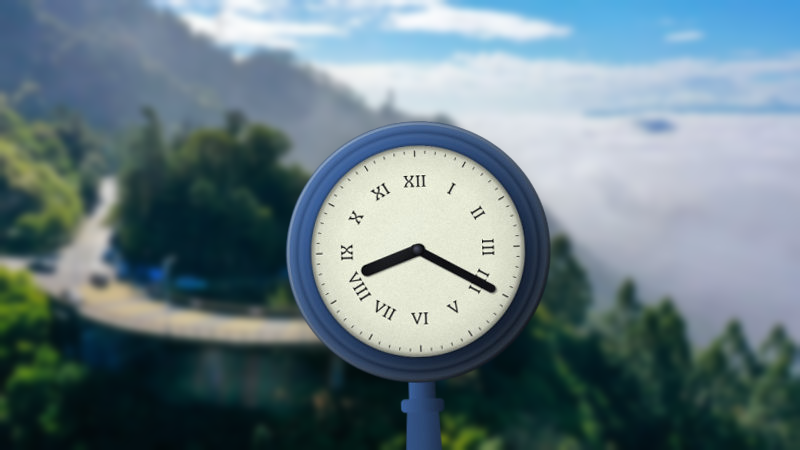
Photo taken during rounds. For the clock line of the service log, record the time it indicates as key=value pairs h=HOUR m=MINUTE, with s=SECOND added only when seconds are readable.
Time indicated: h=8 m=20
